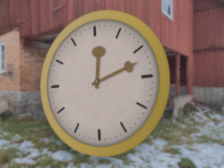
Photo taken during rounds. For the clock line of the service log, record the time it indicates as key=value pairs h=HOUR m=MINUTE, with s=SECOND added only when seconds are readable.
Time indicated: h=12 m=12
